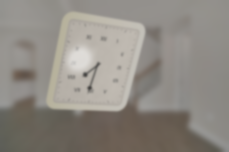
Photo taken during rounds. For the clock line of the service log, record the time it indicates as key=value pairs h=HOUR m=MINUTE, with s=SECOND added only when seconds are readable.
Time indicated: h=7 m=31
